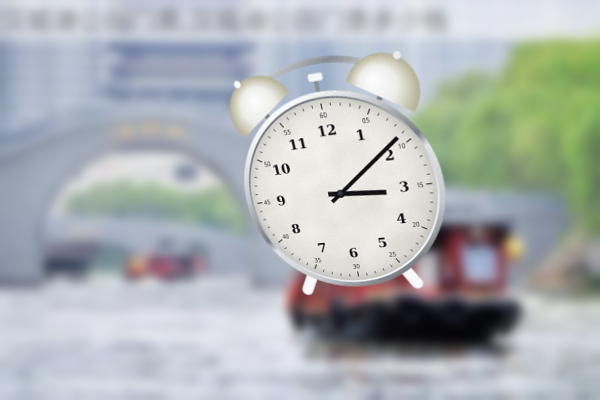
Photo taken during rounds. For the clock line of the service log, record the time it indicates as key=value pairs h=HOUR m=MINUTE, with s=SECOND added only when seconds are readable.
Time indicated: h=3 m=9
